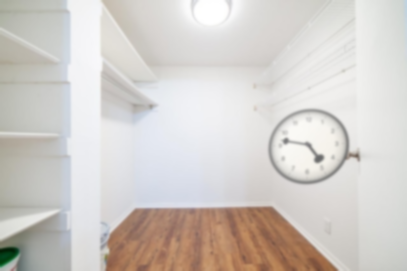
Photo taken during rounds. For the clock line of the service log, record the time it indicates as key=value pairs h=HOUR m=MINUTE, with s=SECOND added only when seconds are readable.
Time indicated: h=4 m=47
